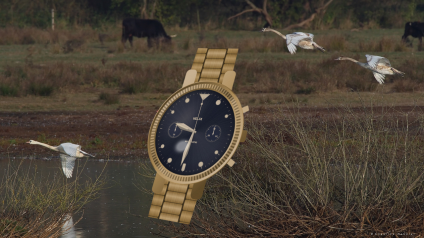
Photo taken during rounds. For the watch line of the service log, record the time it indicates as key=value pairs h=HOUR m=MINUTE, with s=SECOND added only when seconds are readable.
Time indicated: h=9 m=31
